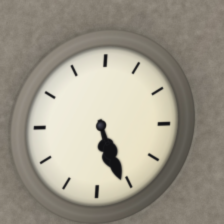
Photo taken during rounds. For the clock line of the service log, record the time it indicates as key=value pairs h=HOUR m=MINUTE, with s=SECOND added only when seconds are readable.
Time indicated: h=5 m=26
